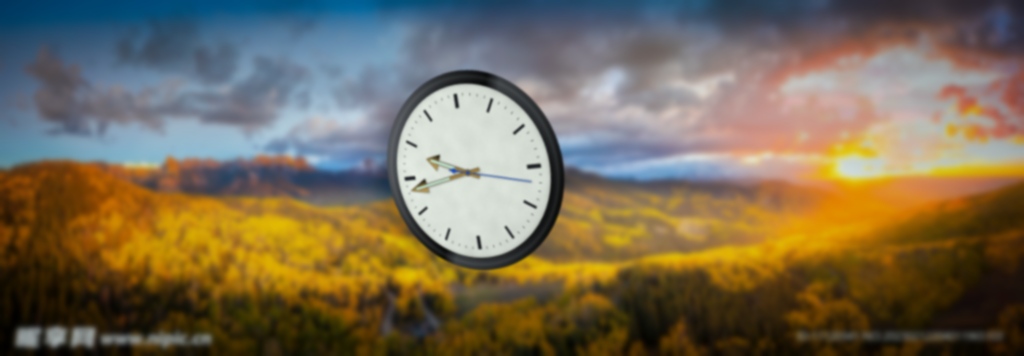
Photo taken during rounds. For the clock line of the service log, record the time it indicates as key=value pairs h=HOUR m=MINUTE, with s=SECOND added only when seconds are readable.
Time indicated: h=9 m=43 s=17
